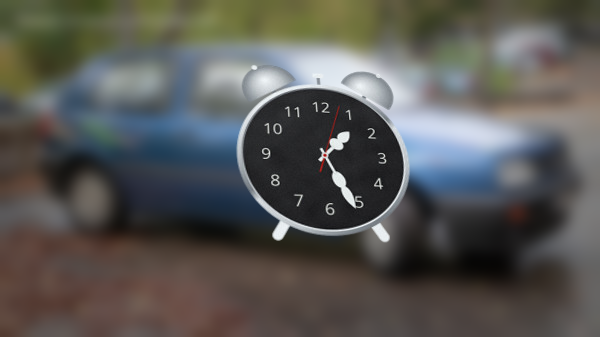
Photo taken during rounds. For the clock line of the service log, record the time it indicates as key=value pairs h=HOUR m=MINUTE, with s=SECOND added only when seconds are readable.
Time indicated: h=1 m=26 s=3
